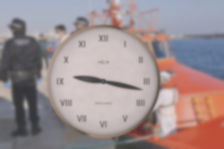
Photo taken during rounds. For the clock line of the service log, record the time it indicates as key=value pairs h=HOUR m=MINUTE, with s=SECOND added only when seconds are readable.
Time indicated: h=9 m=17
